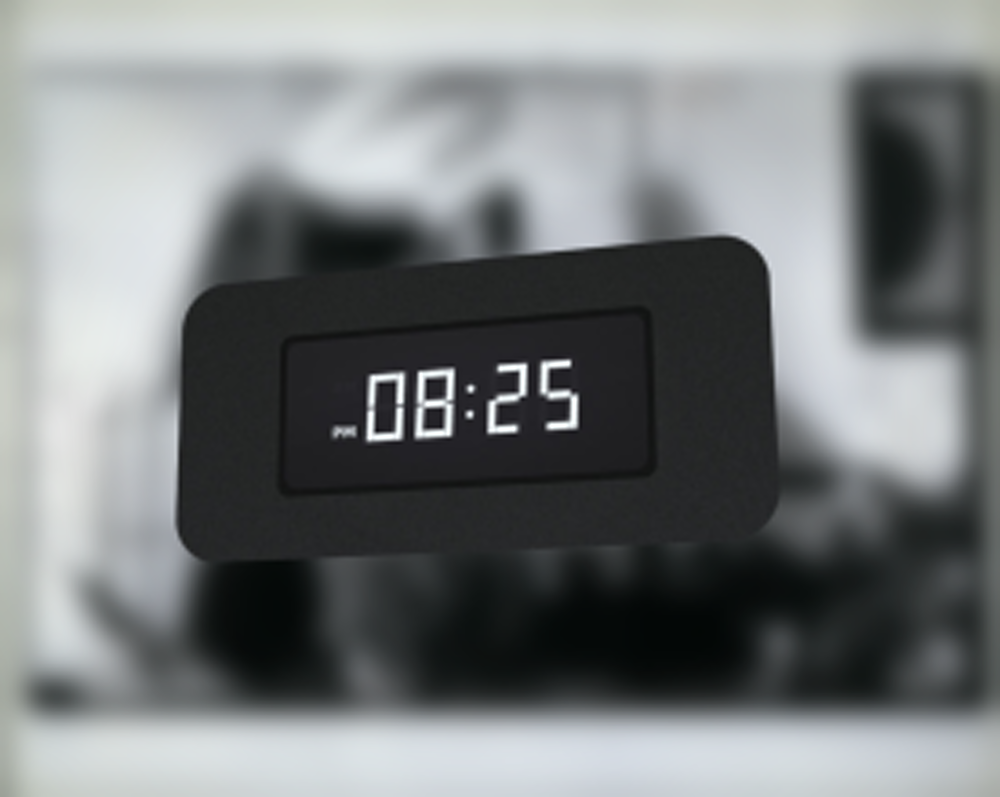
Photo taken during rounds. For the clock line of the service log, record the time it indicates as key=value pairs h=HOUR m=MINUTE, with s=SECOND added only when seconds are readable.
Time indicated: h=8 m=25
